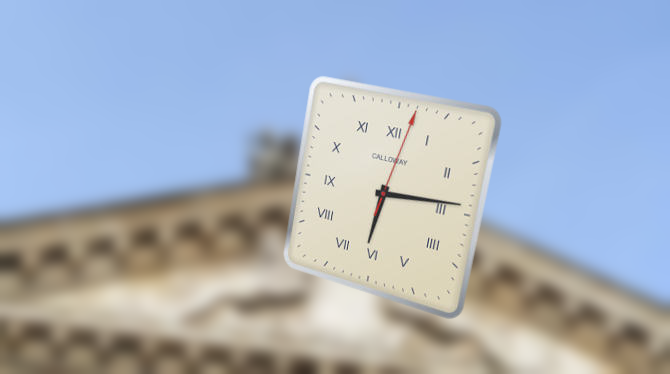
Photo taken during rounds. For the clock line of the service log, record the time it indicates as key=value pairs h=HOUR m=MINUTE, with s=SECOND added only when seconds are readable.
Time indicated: h=6 m=14 s=2
